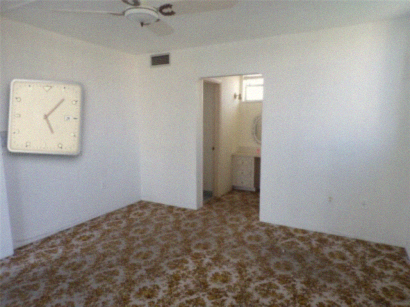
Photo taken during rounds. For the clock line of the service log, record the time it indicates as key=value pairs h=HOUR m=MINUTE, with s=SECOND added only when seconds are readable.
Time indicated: h=5 m=7
